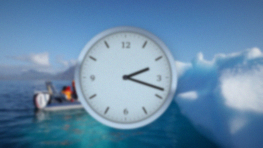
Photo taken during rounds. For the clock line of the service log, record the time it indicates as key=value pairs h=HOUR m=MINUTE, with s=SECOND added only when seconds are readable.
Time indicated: h=2 m=18
